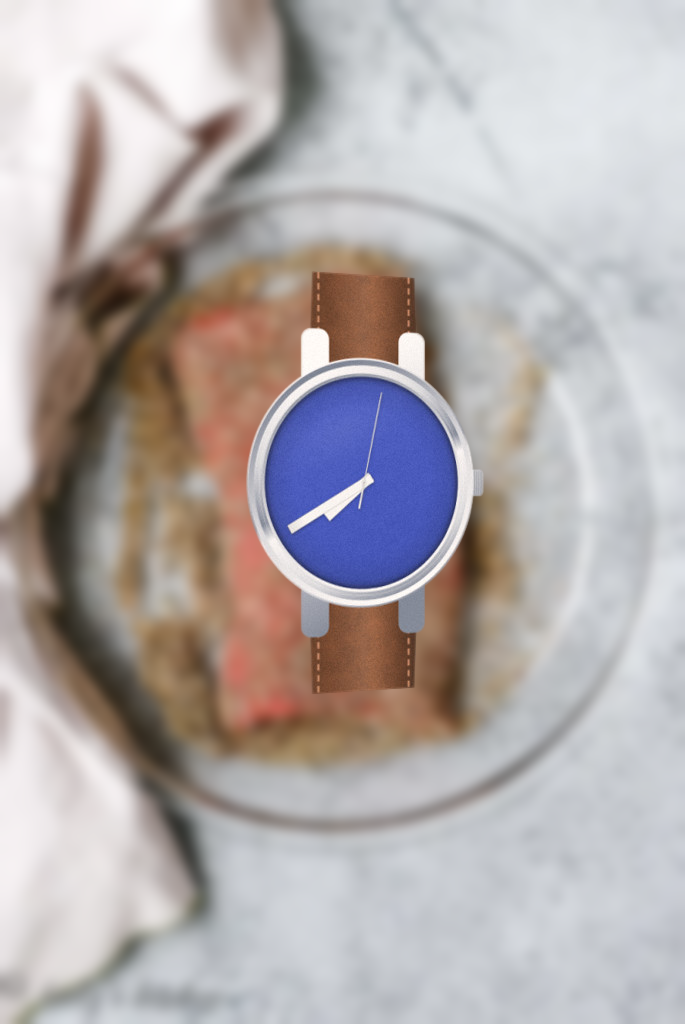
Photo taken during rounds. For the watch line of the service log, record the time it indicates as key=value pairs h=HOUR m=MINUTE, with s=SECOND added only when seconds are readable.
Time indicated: h=7 m=40 s=2
